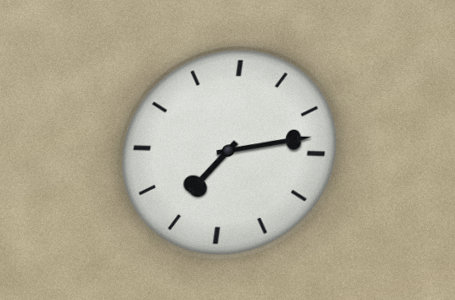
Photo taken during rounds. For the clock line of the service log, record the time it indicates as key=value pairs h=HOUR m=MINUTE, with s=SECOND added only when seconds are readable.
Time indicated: h=7 m=13
